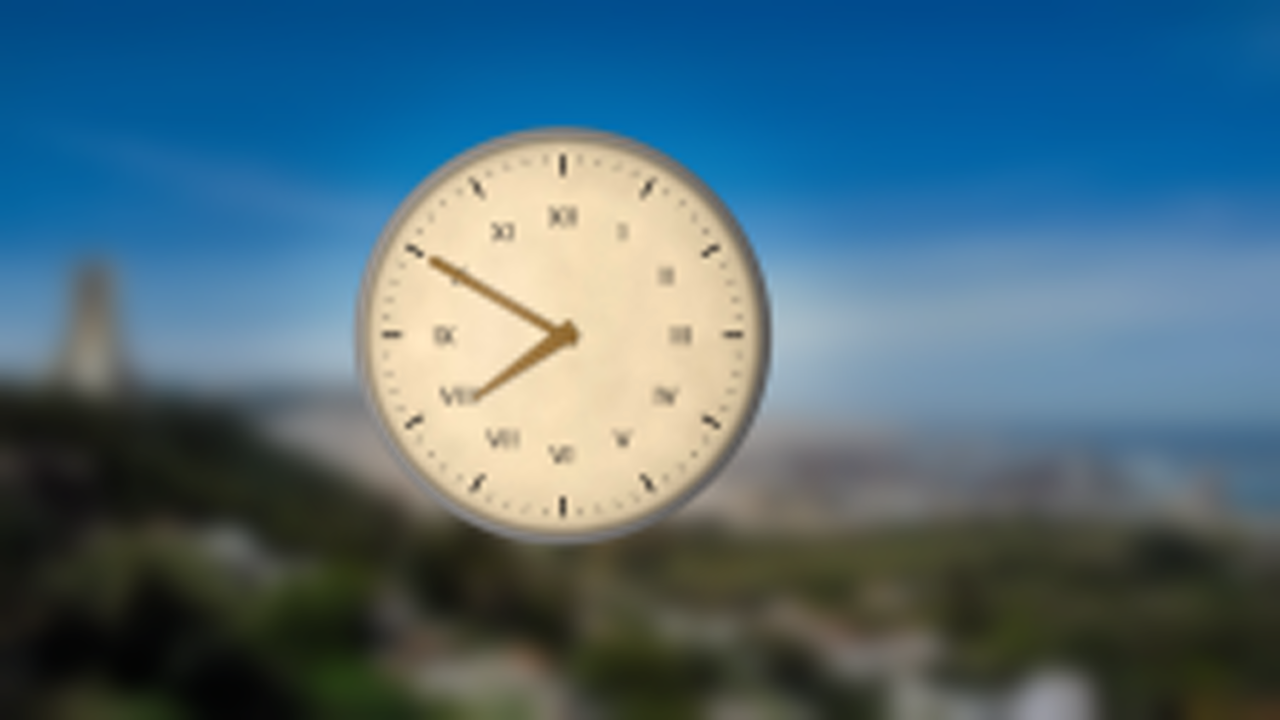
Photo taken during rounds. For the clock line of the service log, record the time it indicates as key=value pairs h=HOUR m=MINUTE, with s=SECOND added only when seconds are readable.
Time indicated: h=7 m=50
